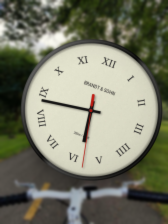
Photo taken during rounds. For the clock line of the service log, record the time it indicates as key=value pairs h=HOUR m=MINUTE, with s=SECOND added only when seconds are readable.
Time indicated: h=5 m=43 s=28
